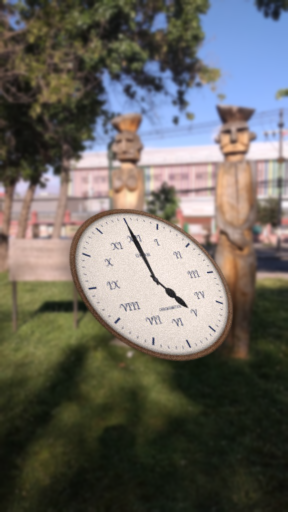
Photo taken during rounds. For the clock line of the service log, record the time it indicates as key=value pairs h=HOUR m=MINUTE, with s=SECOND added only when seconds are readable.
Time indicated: h=5 m=0
